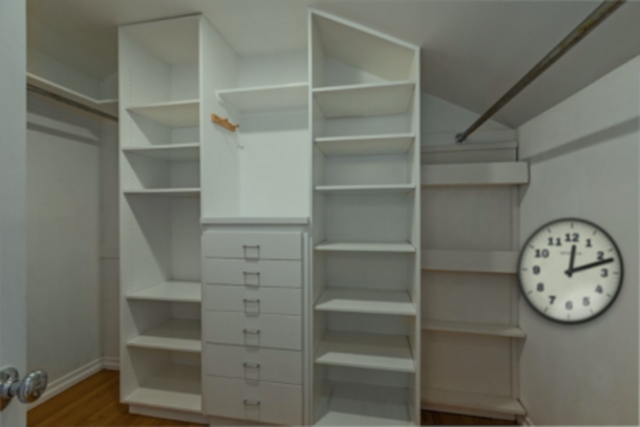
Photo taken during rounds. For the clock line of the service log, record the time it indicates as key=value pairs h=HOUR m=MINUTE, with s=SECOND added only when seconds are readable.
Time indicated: h=12 m=12
